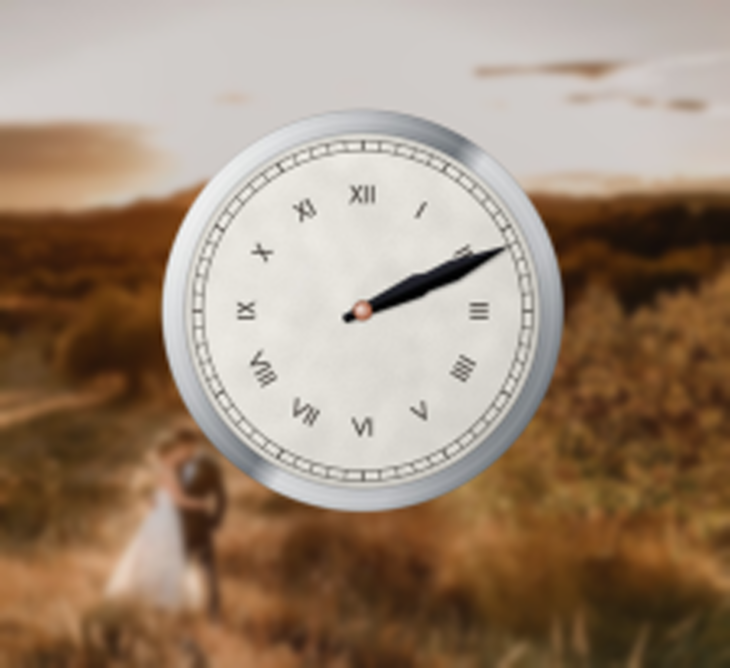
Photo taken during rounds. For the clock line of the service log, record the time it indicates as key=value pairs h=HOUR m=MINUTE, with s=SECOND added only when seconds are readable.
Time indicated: h=2 m=11
